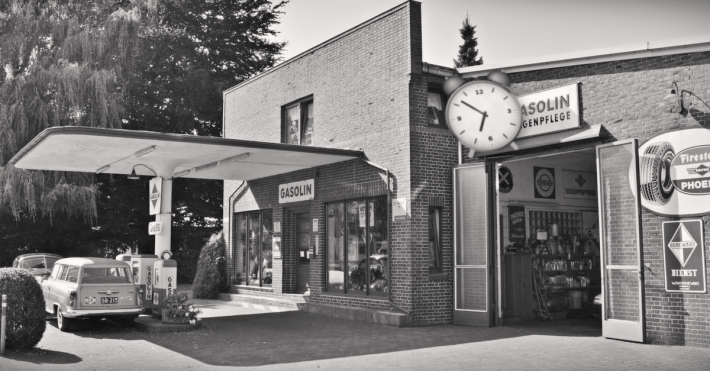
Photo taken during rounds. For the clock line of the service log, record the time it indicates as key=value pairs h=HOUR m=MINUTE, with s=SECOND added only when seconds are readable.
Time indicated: h=6 m=52
